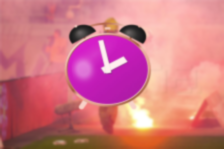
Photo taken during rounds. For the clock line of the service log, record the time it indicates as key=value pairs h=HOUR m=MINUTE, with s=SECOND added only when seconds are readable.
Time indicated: h=1 m=58
